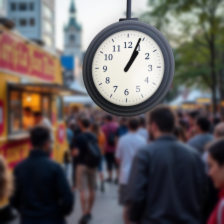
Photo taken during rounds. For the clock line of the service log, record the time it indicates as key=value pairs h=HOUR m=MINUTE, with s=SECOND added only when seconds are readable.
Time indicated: h=1 m=4
